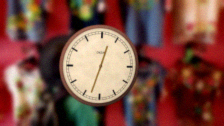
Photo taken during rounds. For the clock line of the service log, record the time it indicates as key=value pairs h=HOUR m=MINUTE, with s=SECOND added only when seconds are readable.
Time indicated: h=12 m=33
